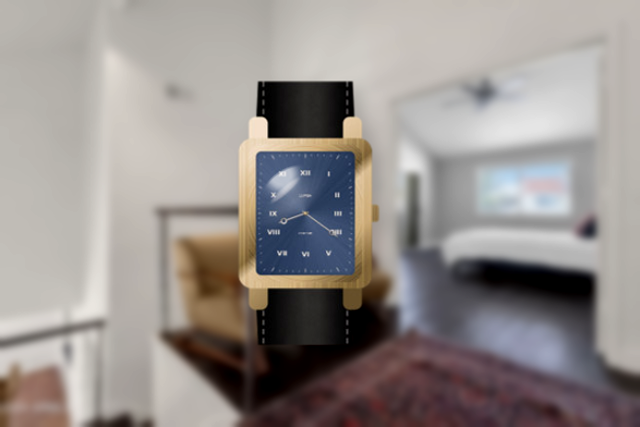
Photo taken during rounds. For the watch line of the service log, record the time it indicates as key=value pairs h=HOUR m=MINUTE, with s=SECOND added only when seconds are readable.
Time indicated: h=8 m=21
